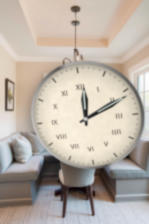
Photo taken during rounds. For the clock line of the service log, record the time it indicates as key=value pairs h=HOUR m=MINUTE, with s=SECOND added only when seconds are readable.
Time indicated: h=12 m=11
